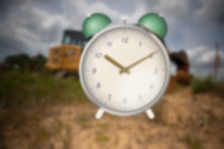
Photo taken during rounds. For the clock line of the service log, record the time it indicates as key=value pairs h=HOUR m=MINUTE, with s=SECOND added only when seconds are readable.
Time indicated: h=10 m=10
